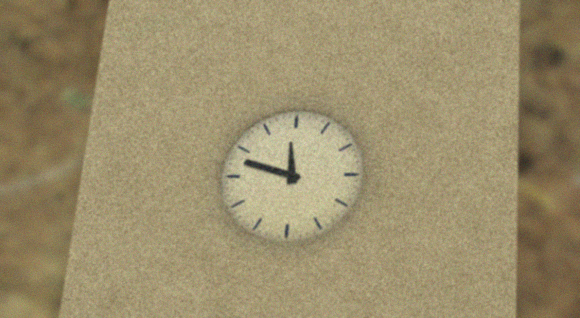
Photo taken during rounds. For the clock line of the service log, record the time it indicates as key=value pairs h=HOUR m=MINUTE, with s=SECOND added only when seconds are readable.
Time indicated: h=11 m=48
